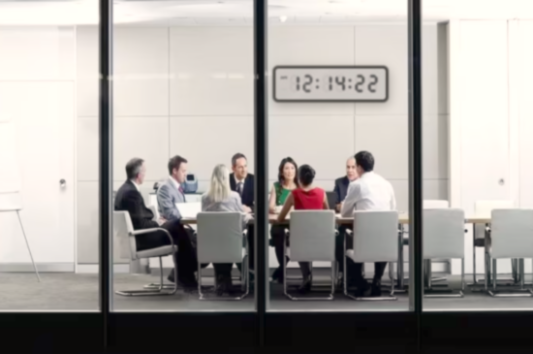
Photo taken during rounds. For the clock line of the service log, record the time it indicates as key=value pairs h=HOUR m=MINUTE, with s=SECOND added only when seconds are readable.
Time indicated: h=12 m=14 s=22
